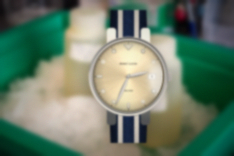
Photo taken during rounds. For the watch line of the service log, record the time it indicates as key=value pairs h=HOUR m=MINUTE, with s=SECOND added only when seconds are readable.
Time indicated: h=2 m=34
